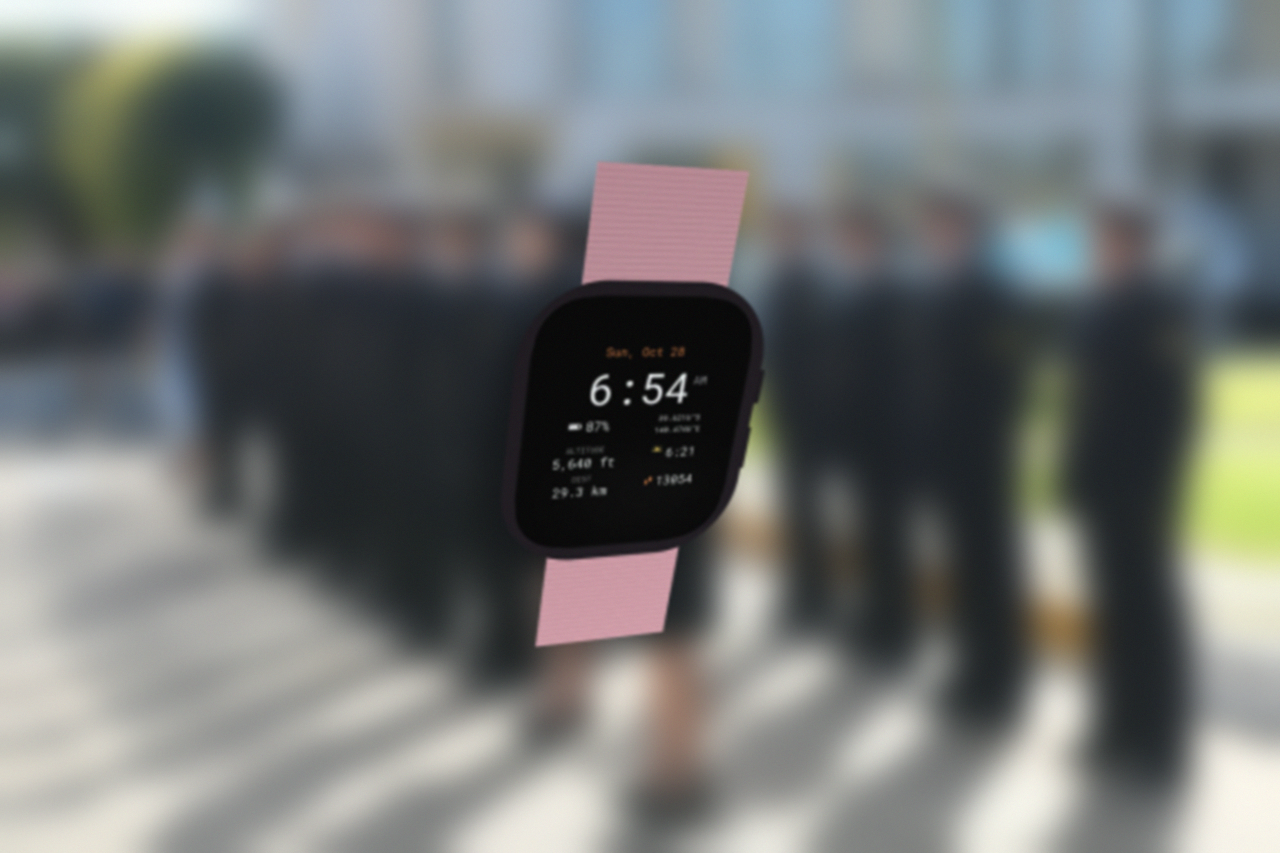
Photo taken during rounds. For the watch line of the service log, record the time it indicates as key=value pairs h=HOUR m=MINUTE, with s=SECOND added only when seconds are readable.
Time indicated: h=6 m=54
